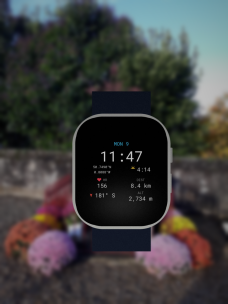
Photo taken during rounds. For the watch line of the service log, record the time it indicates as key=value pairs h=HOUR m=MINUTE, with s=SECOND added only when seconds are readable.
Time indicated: h=11 m=47
